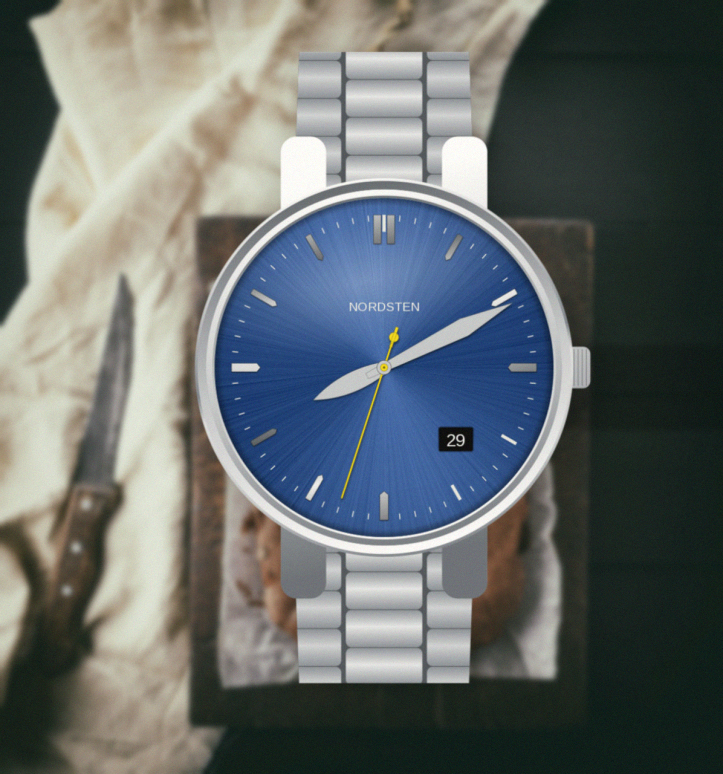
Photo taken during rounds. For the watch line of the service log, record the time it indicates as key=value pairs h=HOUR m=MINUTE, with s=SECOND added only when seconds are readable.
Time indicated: h=8 m=10 s=33
